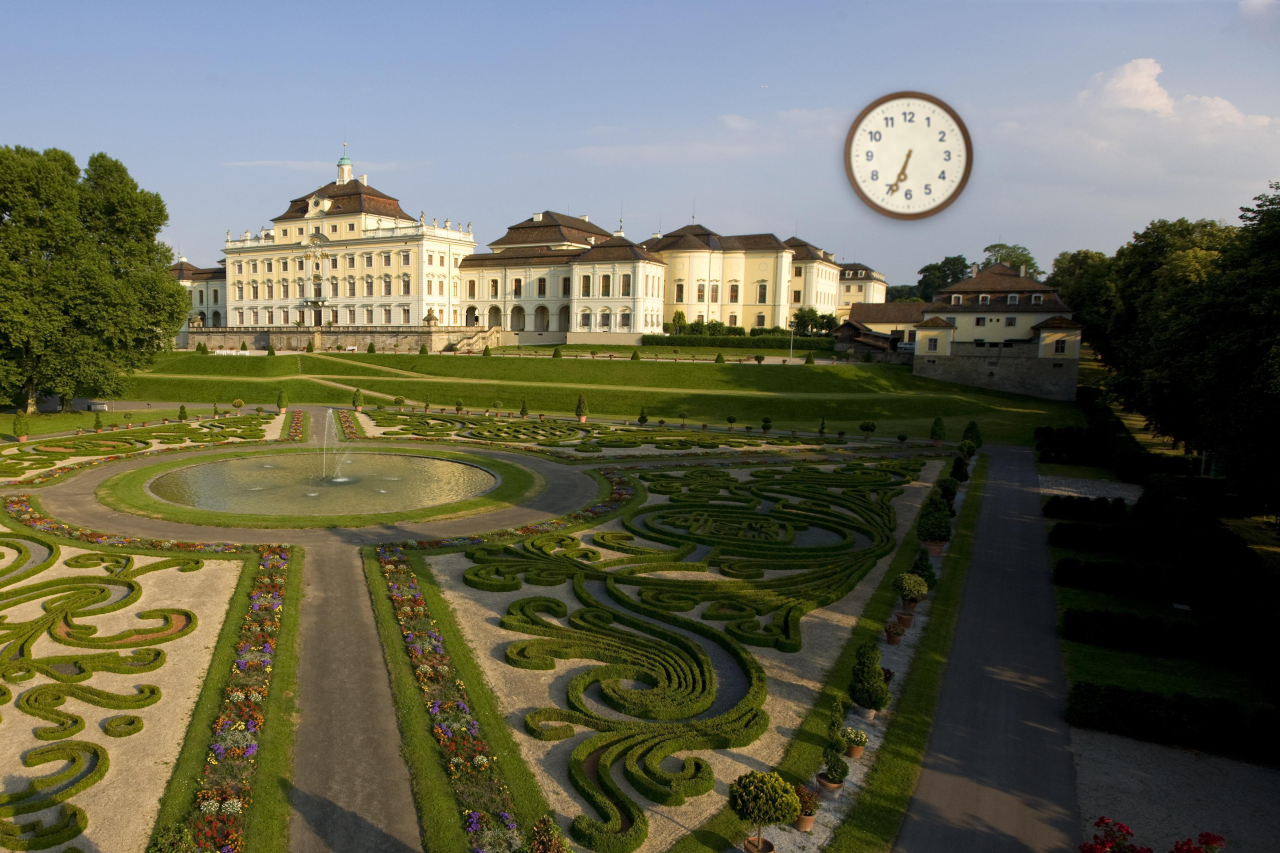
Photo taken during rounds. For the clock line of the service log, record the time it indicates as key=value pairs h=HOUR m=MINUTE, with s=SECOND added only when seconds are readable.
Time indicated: h=6 m=34
